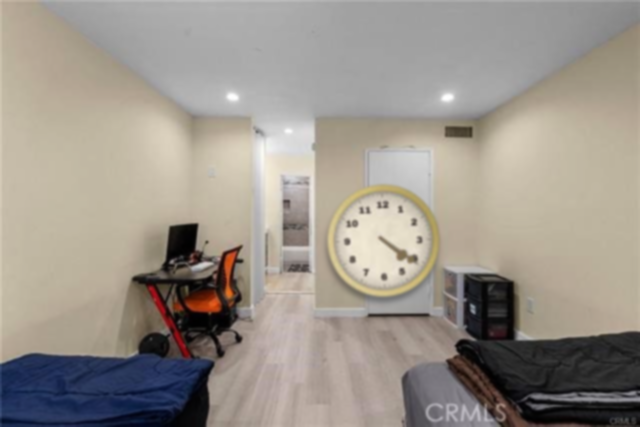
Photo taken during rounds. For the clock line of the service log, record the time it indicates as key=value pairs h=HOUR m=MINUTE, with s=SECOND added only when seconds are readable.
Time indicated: h=4 m=21
